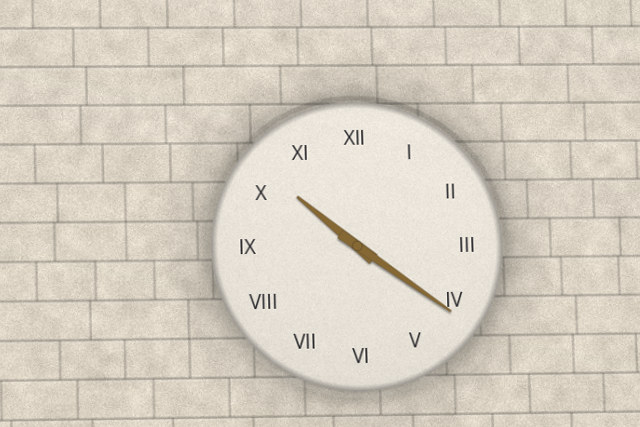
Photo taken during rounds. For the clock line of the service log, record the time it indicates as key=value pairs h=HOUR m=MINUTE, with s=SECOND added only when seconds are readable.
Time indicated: h=10 m=21
